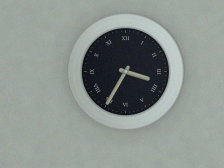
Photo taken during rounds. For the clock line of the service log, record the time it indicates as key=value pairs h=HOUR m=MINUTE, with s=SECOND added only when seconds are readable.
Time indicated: h=3 m=35
